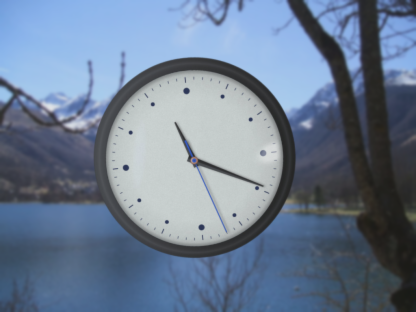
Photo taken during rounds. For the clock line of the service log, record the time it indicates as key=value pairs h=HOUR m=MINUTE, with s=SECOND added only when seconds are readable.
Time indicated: h=11 m=19 s=27
